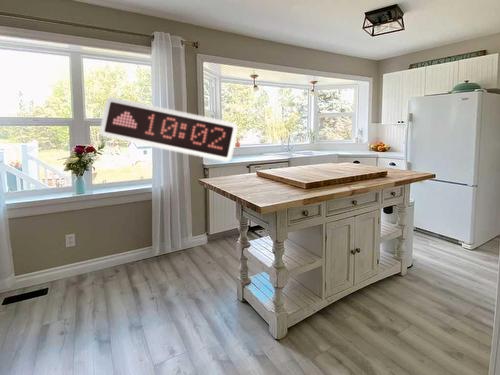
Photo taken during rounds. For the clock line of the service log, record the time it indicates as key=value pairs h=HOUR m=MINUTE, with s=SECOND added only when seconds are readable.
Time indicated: h=10 m=2
